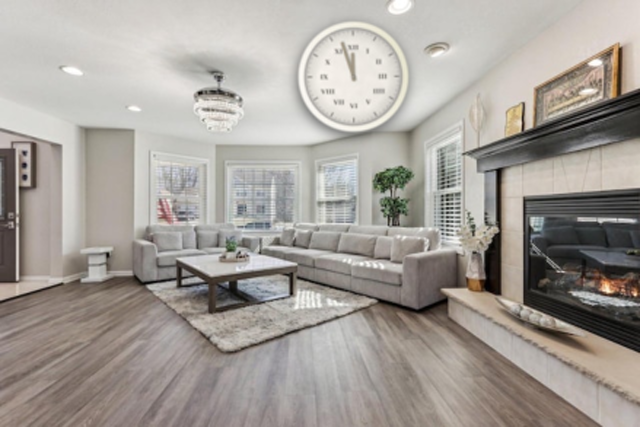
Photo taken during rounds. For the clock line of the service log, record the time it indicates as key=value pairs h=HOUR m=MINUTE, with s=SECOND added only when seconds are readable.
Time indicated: h=11 m=57
